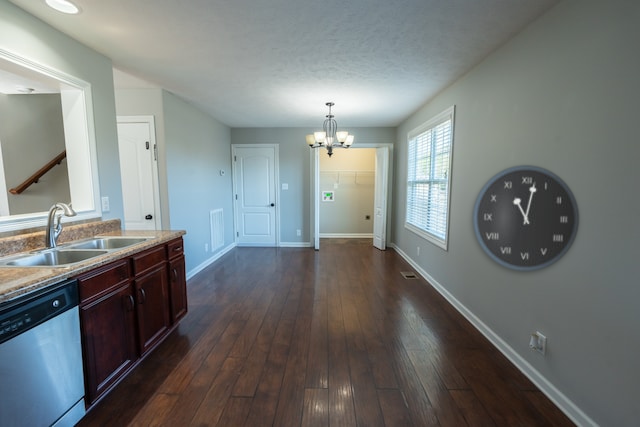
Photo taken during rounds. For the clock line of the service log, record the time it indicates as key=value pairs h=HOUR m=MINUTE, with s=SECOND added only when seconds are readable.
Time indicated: h=11 m=2
